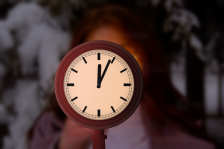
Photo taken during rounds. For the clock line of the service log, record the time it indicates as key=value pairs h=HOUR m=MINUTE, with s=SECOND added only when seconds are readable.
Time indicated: h=12 m=4
